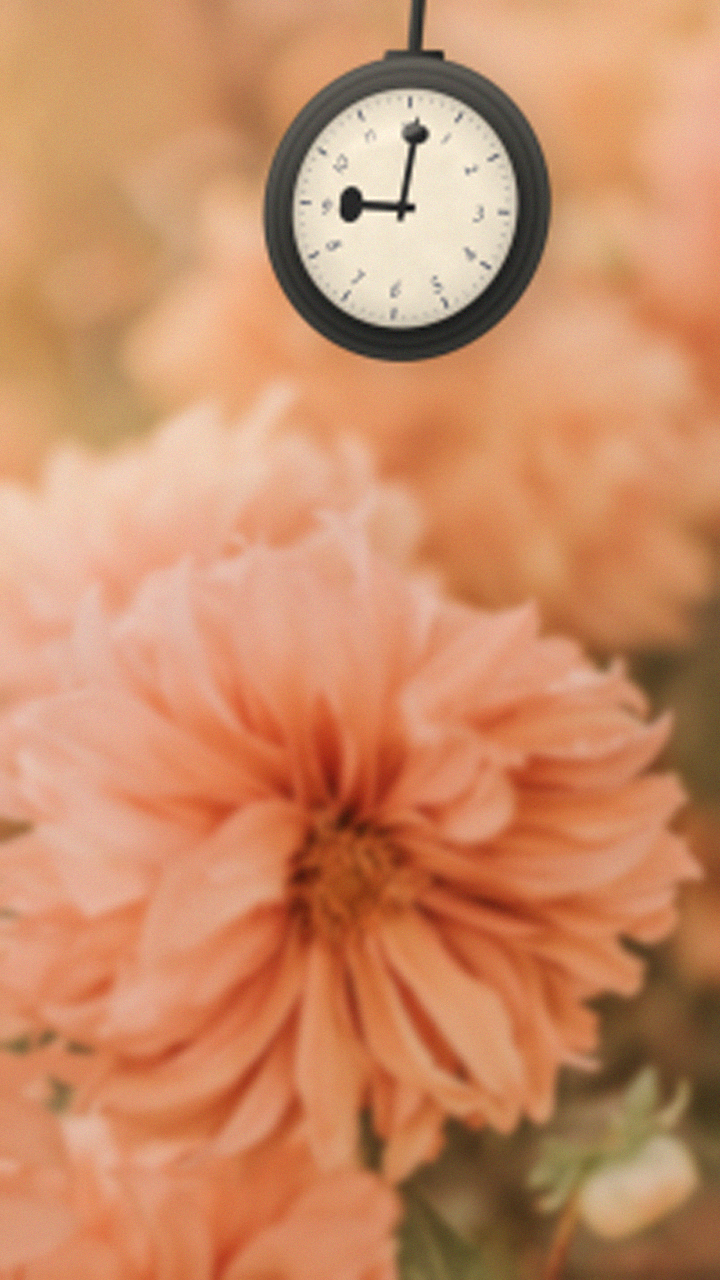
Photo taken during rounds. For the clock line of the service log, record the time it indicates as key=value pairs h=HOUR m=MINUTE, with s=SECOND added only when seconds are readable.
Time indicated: h=9 m=1
